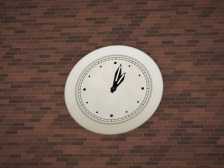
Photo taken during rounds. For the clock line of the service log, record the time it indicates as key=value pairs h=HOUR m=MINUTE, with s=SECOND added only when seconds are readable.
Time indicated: h=1 m=2
